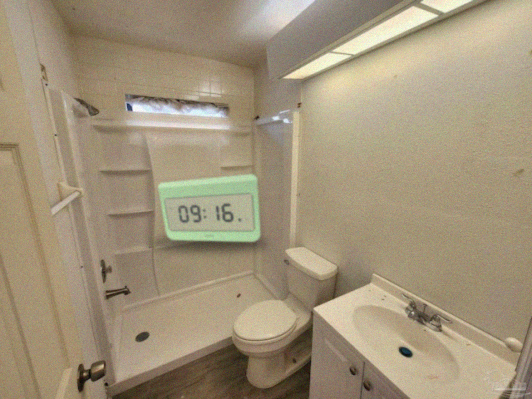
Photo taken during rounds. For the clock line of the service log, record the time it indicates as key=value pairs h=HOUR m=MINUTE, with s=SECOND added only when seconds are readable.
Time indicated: h=9 m=16
